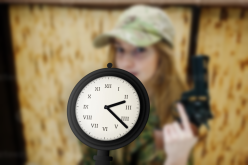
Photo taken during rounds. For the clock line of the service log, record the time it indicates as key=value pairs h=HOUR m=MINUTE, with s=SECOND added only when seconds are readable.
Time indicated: h=2 m=22
